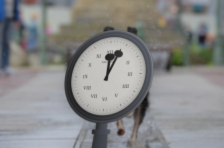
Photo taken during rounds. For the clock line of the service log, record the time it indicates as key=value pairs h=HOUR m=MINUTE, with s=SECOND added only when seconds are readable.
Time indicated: h=12 m=4
